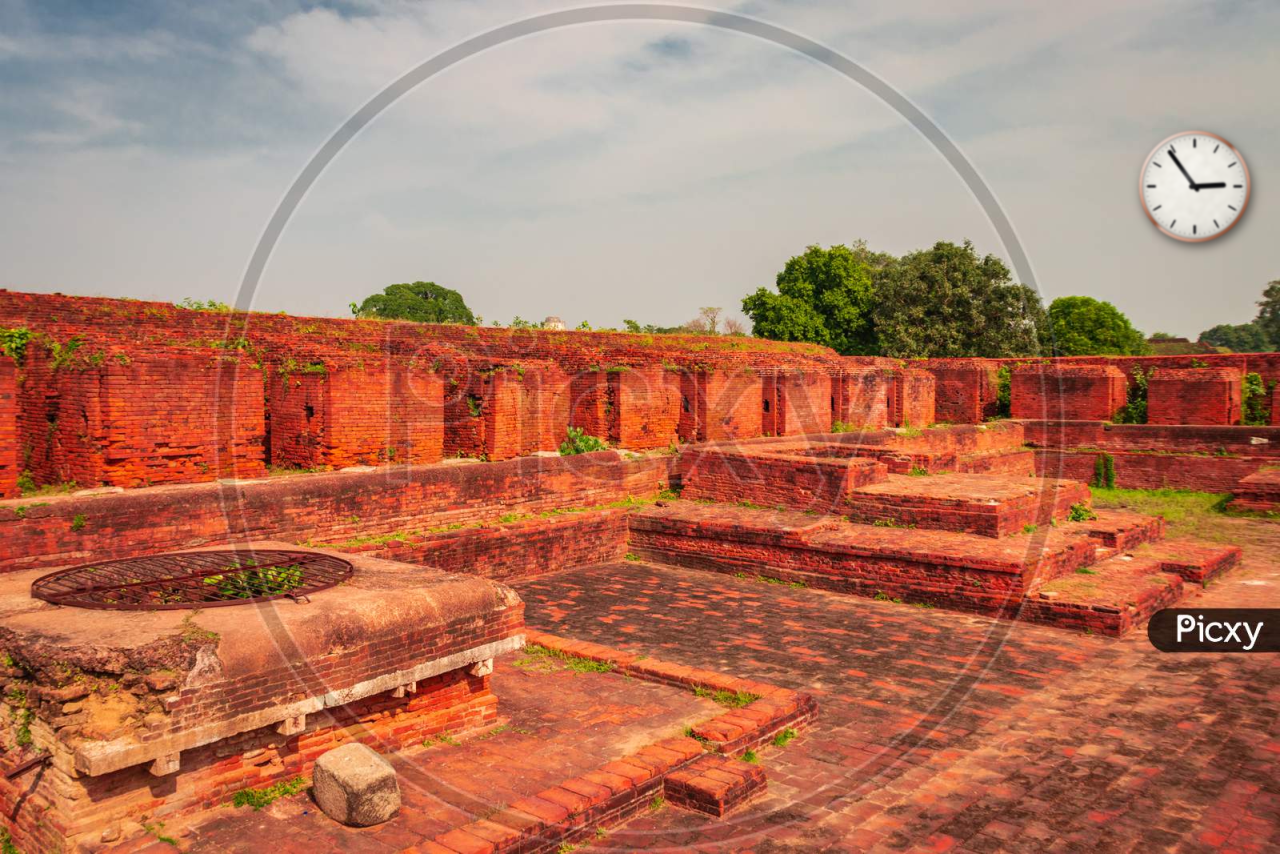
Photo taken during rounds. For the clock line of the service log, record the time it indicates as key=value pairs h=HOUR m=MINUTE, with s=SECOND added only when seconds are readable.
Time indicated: h=2 m=54
